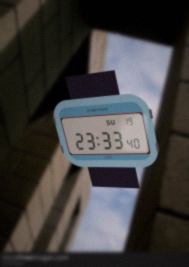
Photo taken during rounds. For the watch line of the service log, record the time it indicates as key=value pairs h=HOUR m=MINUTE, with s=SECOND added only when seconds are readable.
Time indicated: h=23 m=33 s=40
